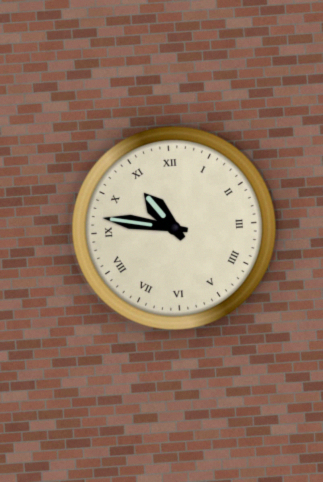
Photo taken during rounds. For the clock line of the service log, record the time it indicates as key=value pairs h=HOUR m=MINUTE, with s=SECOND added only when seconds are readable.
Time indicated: h=10 m=47
